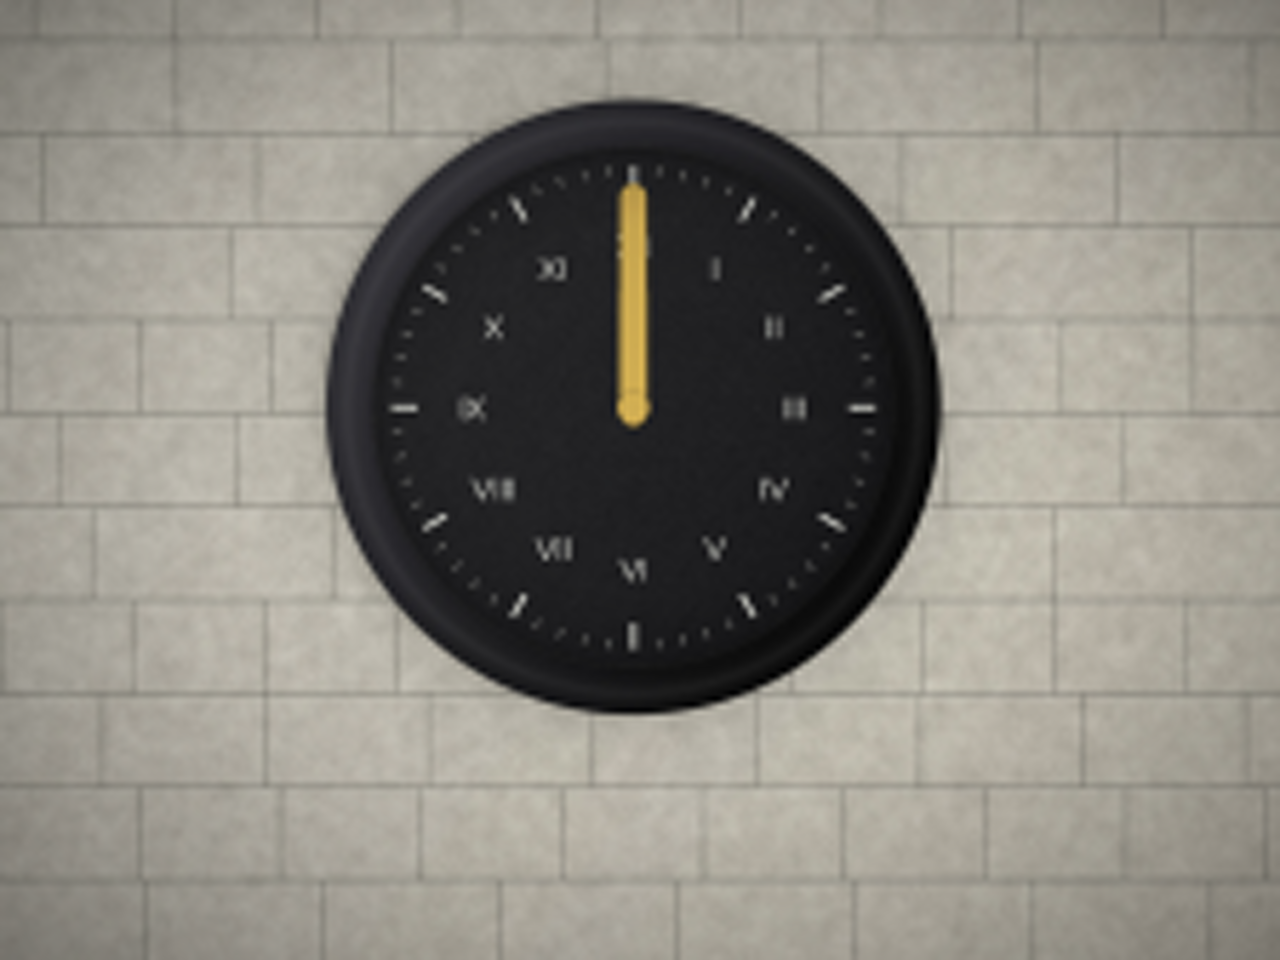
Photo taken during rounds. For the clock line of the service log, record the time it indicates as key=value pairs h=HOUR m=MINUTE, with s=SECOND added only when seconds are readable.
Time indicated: h=12 m=0
